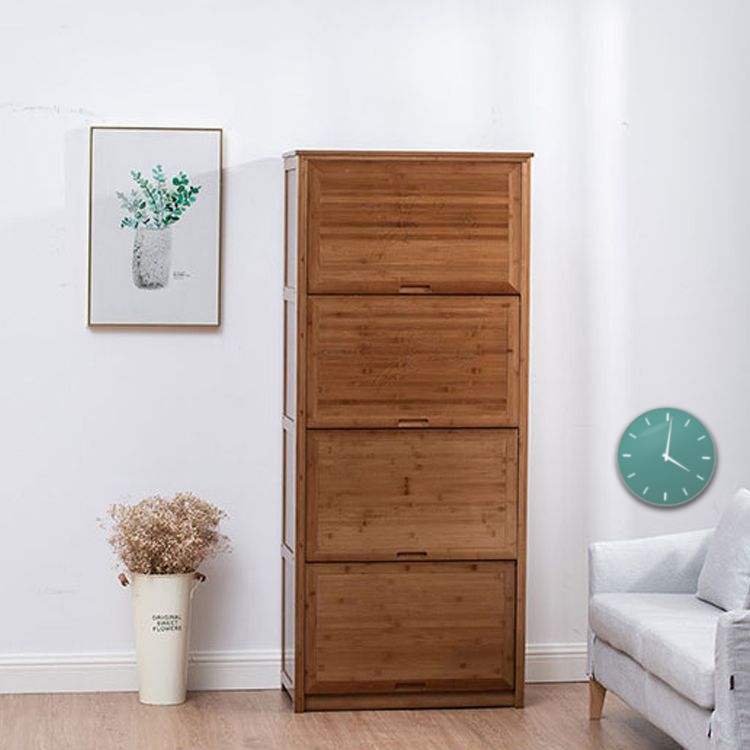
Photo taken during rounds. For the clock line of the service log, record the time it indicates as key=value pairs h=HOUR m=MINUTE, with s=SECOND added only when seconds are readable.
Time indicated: h=4 m=1
